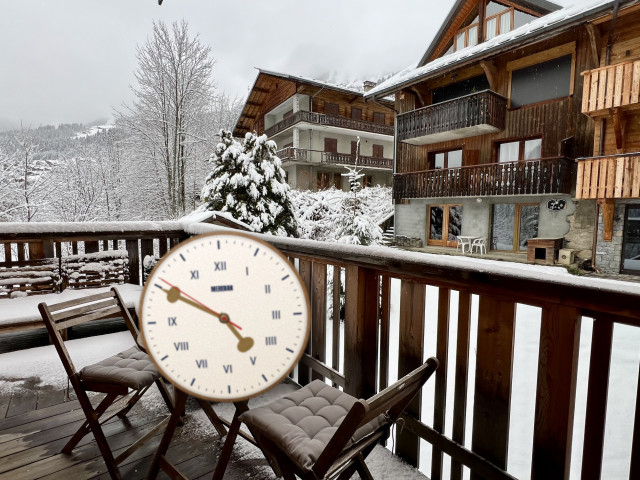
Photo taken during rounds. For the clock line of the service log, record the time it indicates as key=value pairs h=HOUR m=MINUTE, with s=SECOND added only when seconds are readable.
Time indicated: h=4 m=49 s=51
